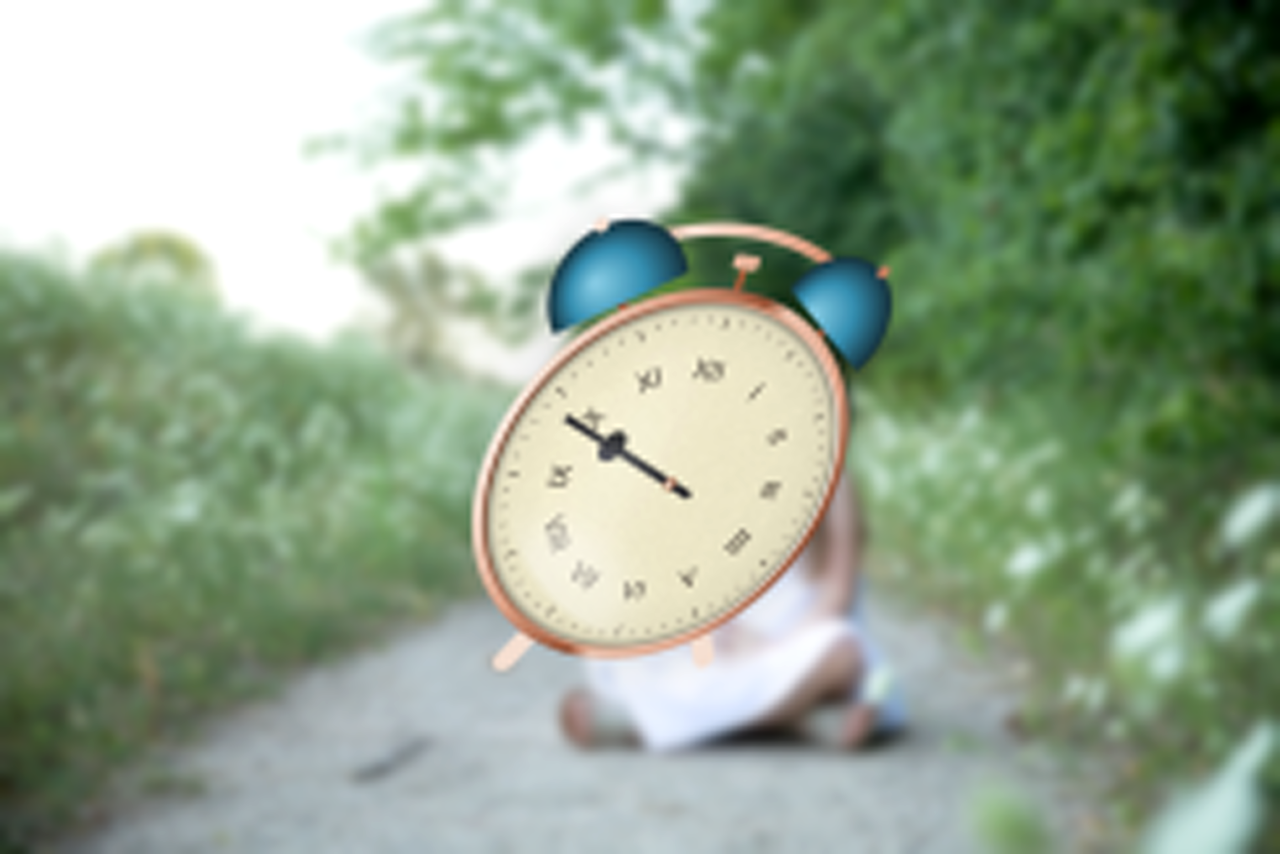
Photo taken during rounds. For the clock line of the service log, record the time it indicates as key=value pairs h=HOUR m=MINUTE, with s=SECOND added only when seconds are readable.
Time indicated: h=9 m=49
